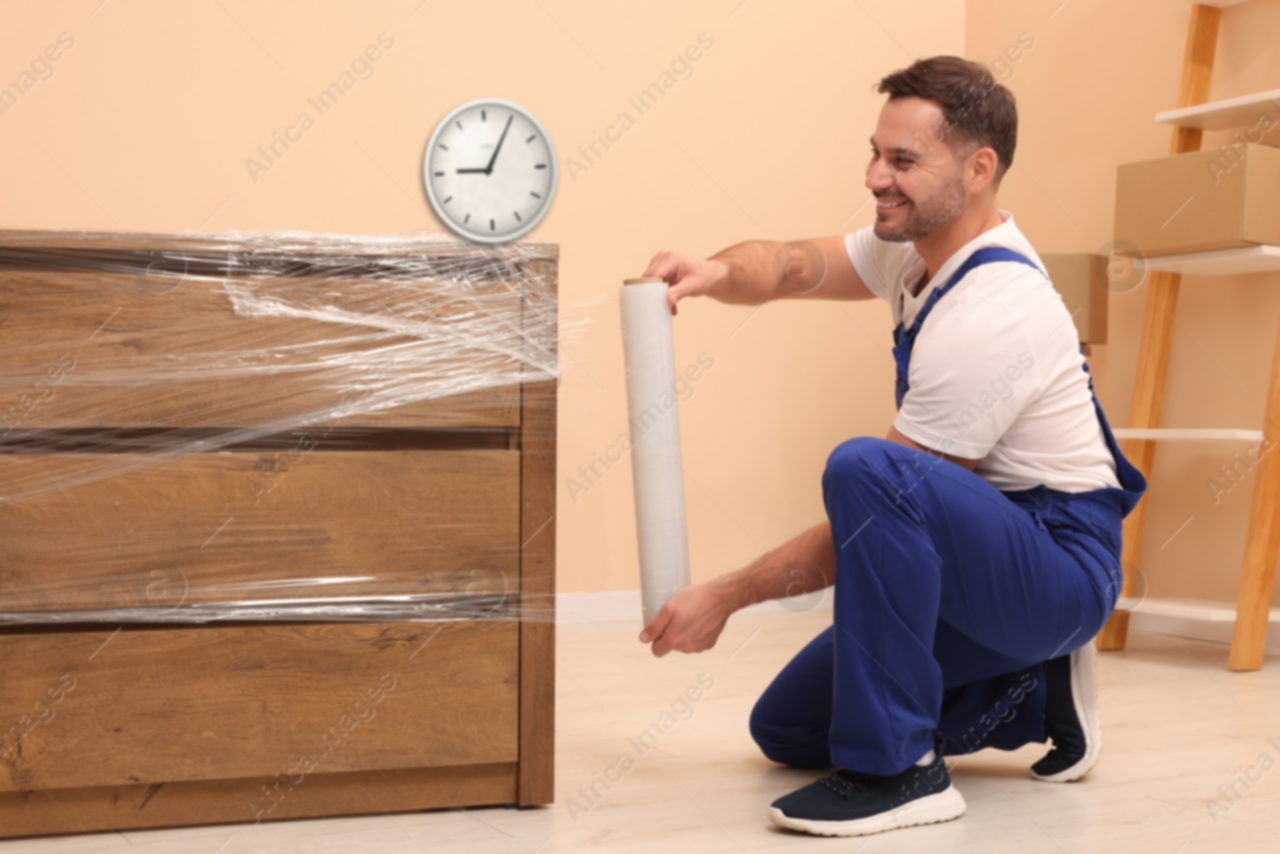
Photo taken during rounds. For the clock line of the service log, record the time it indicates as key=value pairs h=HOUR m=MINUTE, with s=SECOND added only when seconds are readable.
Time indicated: h=9 m=5
